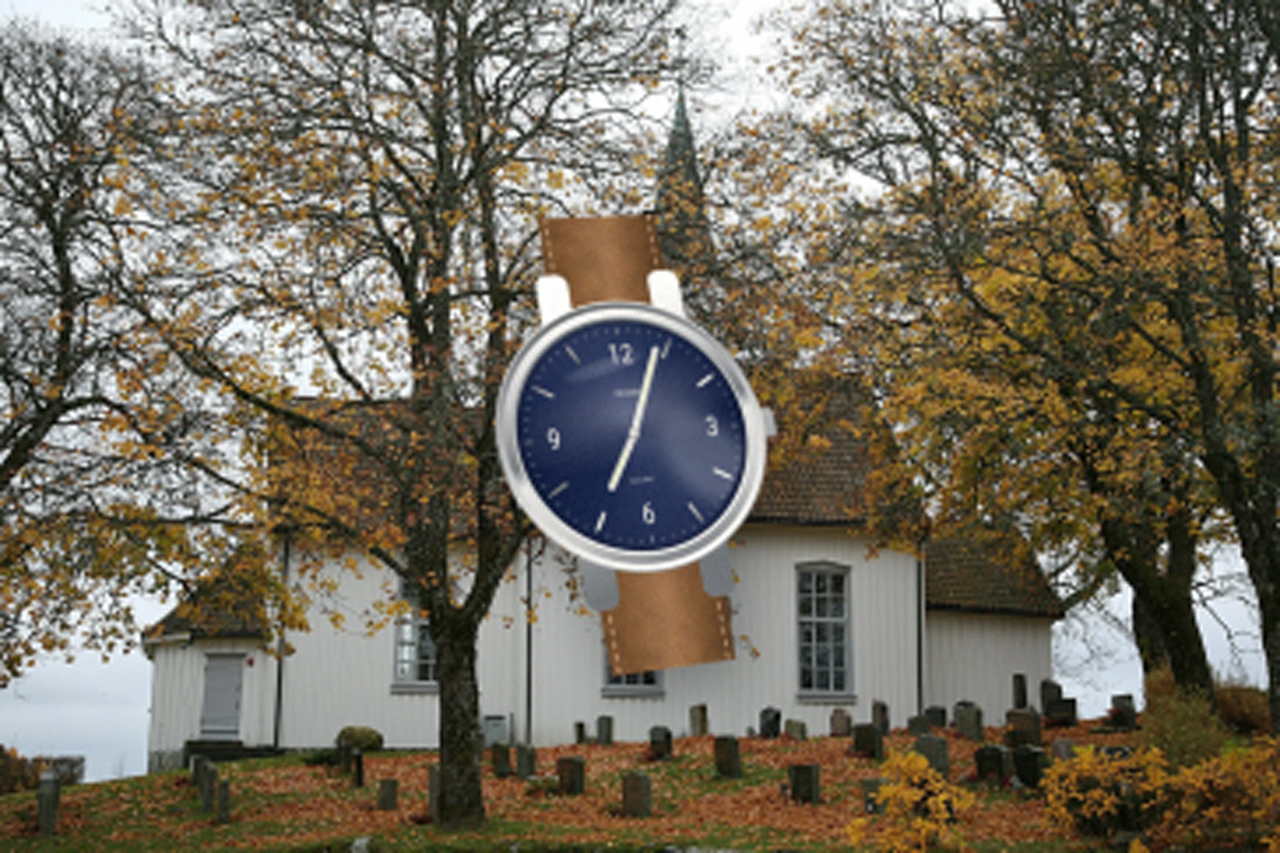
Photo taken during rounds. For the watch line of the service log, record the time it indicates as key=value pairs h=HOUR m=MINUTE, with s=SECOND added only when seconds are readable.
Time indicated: h=7 m=4
